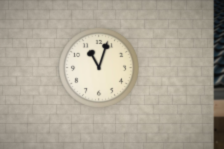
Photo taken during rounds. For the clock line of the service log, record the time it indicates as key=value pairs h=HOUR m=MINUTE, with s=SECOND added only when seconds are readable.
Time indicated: h=11 m=3
